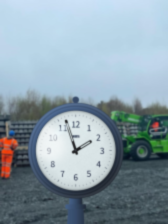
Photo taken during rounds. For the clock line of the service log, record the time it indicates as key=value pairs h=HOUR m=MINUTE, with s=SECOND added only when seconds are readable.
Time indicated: h=1 m=57
